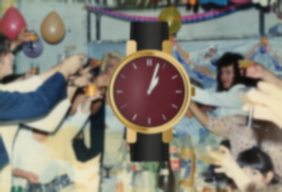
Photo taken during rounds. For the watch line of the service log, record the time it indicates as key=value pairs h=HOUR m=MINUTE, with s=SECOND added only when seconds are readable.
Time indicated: h=1 m=3
